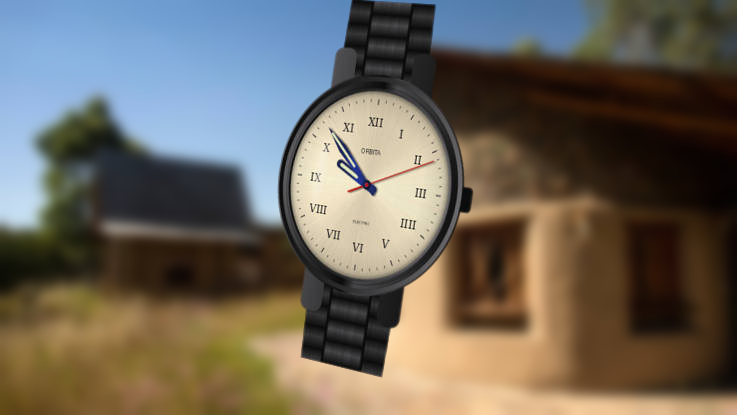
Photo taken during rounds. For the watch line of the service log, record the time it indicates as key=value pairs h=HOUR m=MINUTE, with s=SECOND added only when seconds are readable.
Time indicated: h=9 m=52 s=11
